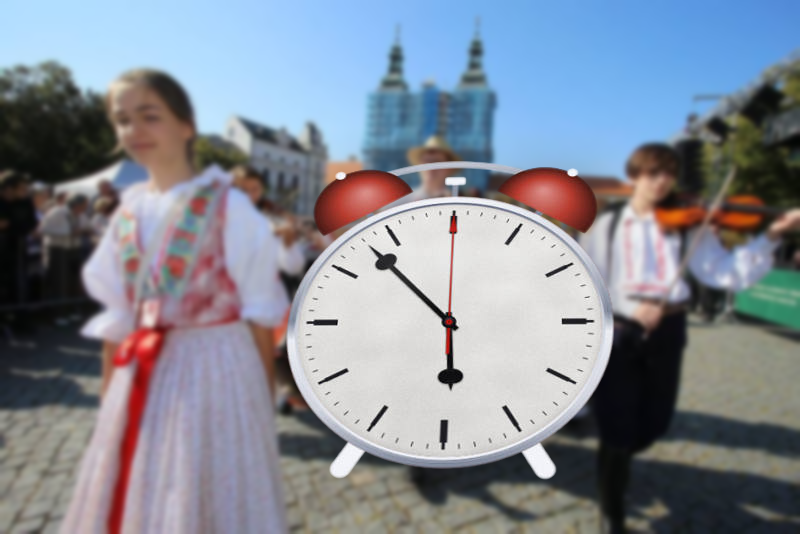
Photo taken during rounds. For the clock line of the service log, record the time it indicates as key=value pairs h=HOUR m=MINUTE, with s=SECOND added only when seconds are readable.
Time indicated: h=5 m=53 s=0
